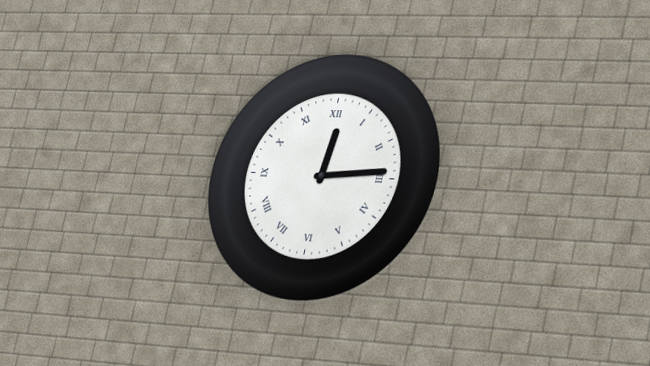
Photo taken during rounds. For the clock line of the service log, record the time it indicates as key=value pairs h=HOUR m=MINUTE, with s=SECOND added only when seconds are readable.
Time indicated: h=12 m=14
